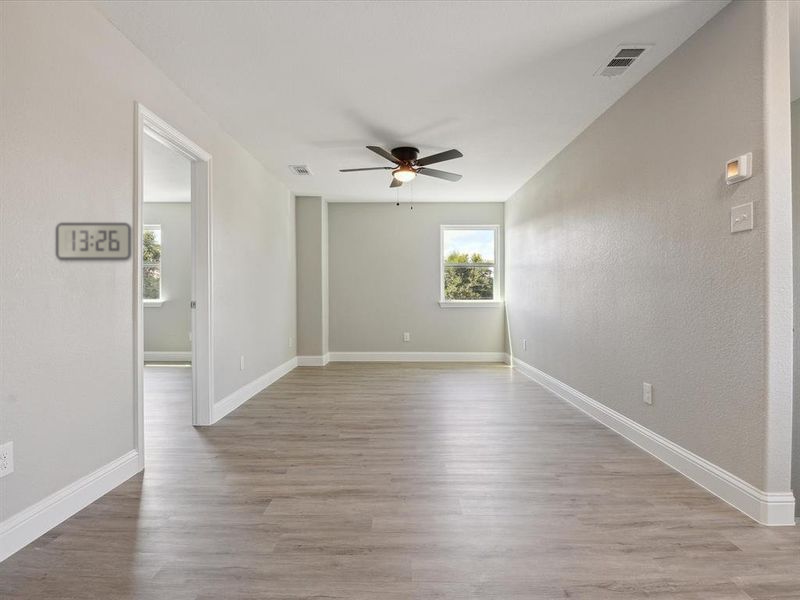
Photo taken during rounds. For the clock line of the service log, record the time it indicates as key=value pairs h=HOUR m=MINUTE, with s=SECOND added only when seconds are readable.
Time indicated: h=13 m=26
